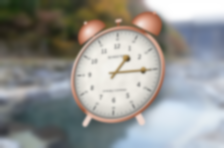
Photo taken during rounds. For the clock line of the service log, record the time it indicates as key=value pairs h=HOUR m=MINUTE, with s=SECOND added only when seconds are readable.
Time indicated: h=1 m=15
